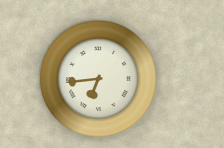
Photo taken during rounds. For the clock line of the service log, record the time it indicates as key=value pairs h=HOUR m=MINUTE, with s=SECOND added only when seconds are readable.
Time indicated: h=6 m=44
